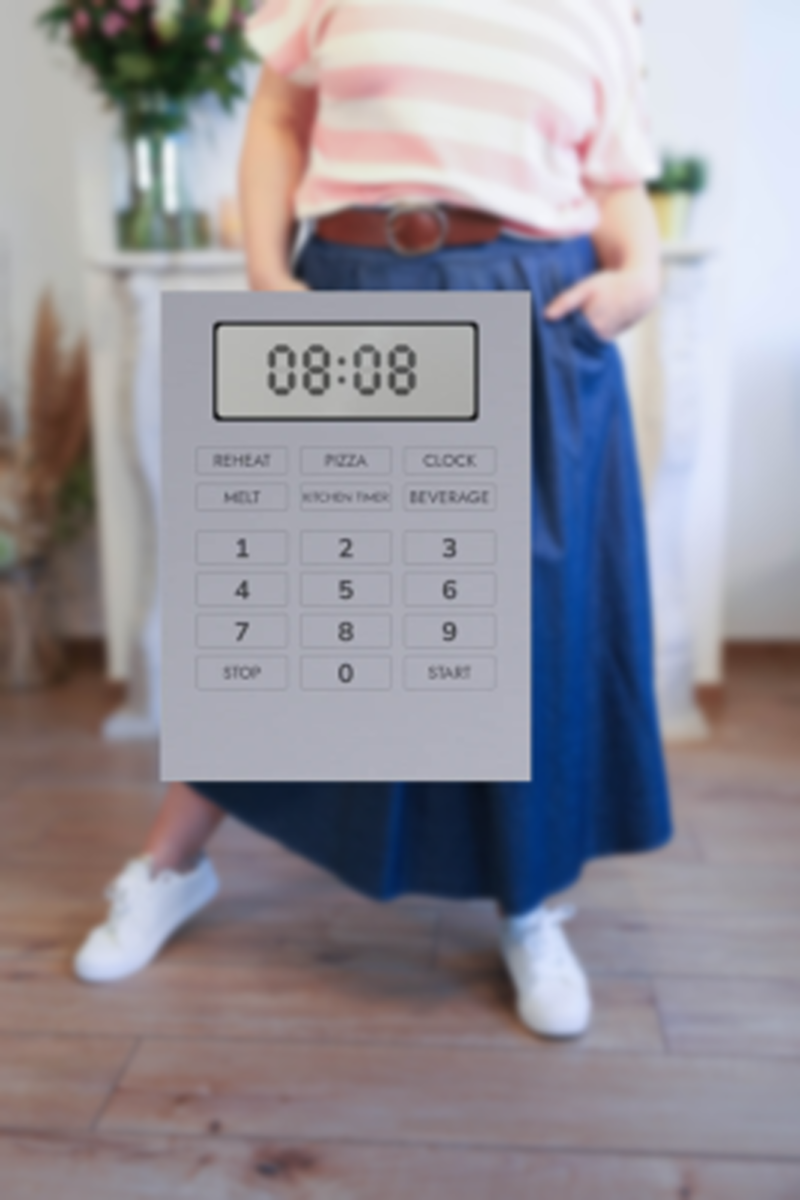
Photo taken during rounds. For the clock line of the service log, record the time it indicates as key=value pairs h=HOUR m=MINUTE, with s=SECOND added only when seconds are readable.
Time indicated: h=8 m=8
